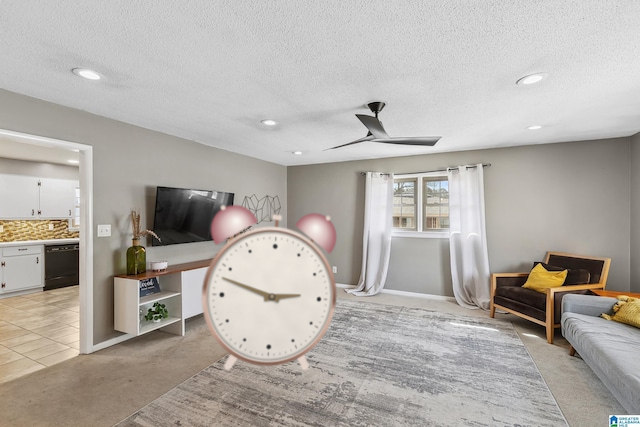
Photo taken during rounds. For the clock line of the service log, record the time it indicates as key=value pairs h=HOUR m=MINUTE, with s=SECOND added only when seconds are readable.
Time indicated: h=2 m=48
